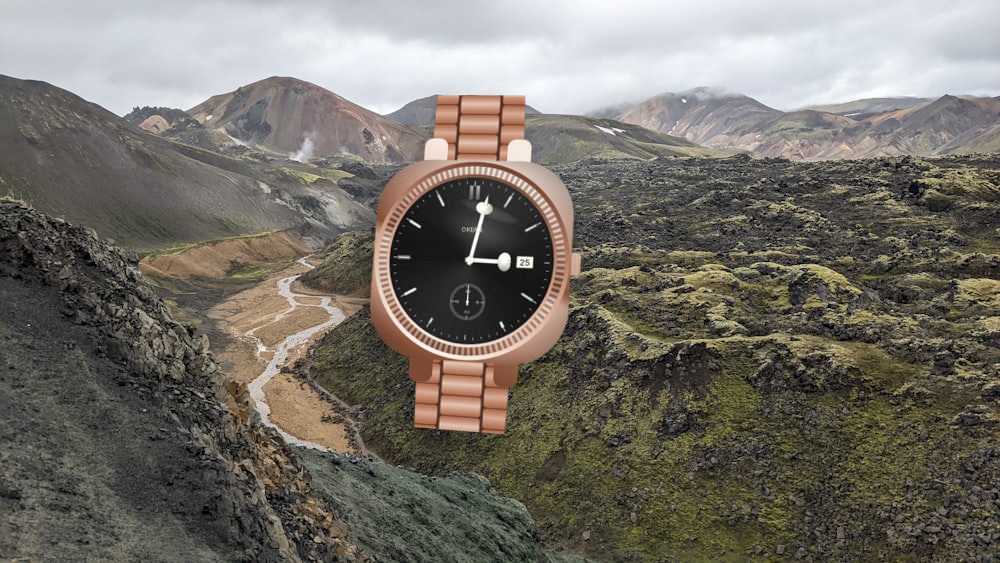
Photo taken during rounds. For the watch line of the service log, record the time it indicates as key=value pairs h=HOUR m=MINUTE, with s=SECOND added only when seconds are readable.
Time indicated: h=3 m=2
